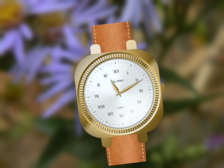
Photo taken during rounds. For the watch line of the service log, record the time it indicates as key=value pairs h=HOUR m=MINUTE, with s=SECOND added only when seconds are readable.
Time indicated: h=11 m=11
